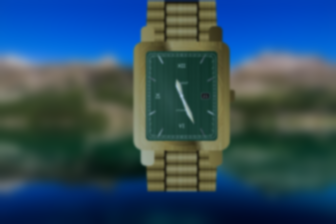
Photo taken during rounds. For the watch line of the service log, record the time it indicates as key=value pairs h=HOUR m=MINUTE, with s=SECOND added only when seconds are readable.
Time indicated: h=11 m=26
